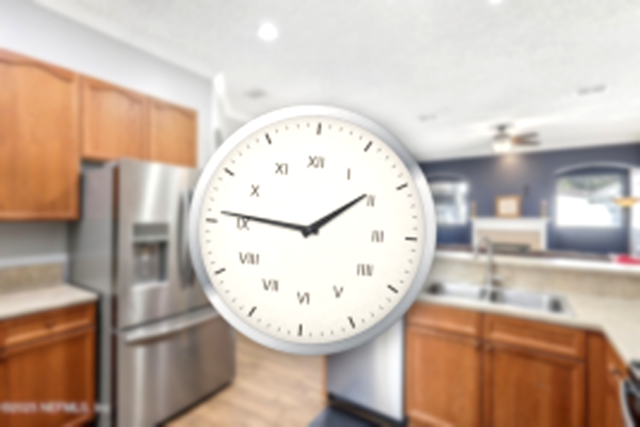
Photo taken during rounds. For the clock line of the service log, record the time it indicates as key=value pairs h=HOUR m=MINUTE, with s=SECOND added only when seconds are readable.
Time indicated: h=1 m=46
